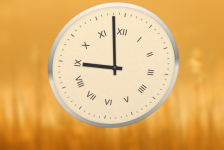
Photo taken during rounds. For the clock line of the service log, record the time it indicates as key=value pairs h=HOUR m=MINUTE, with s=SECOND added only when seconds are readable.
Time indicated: h=8 m=58
